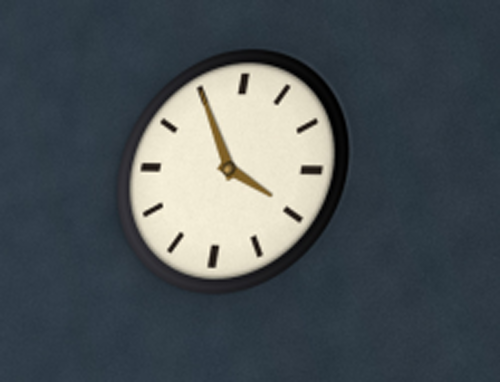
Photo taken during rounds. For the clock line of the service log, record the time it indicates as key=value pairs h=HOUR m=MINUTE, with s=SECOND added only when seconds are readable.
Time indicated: h=3 m=55
